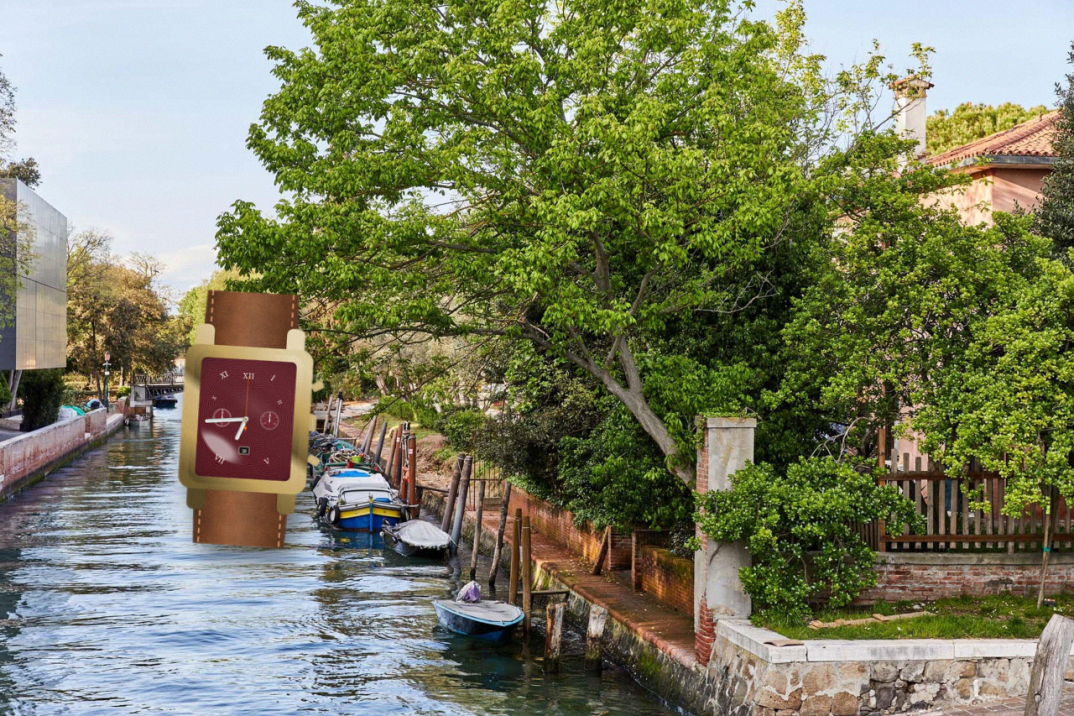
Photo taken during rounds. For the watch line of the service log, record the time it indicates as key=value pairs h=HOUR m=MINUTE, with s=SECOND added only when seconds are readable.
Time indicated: h=6 m=44
